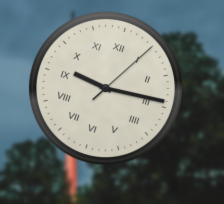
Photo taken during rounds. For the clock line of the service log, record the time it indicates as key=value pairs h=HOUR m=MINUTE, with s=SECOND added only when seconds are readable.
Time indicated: h=9 m=14 s=5
